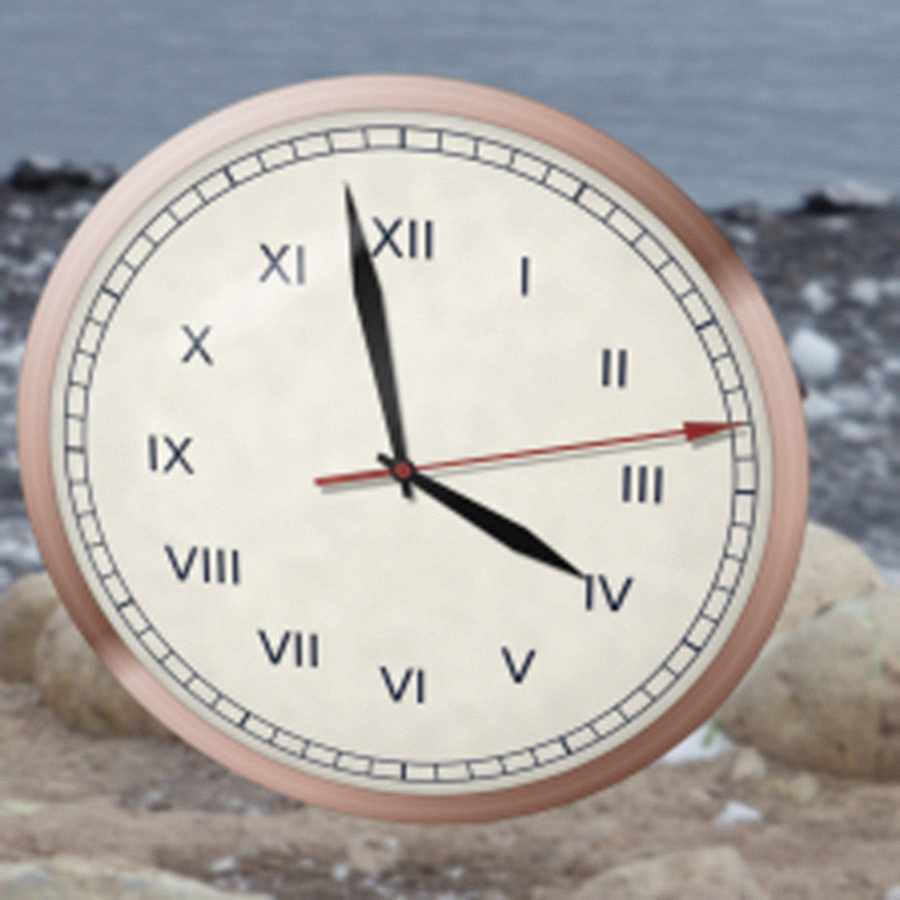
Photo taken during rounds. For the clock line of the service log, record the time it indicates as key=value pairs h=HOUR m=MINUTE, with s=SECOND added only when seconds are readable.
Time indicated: h=3 m=58 s=13
